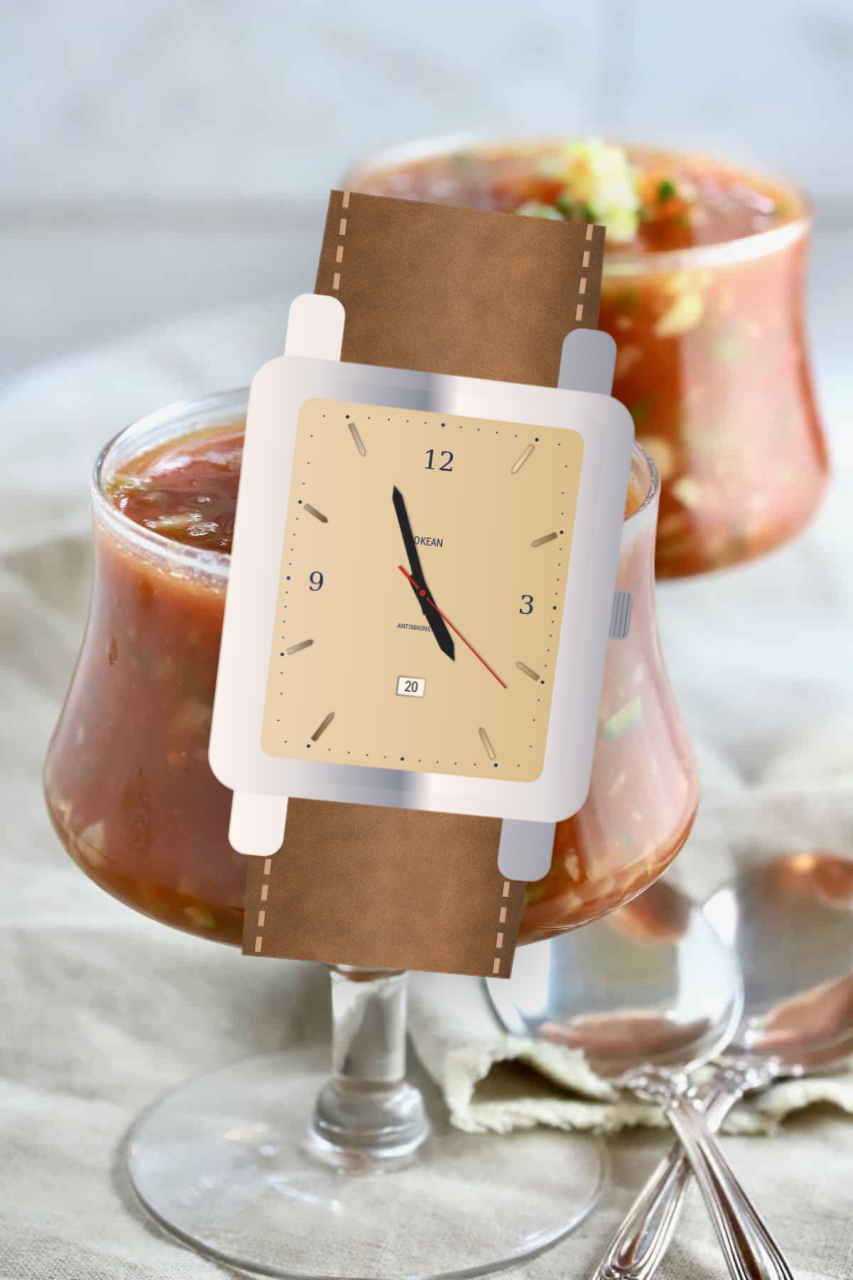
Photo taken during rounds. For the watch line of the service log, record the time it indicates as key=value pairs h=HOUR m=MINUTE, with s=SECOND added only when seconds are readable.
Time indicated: h=4 m=56 s=22
